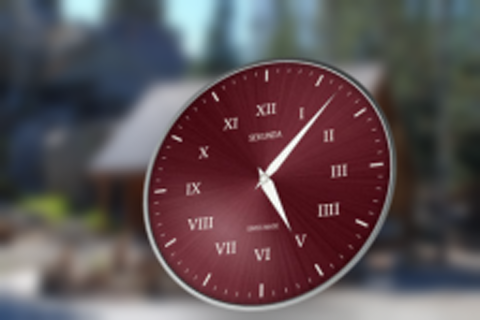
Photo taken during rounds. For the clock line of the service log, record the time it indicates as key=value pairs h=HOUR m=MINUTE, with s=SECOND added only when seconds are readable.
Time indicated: h=5 m=7
